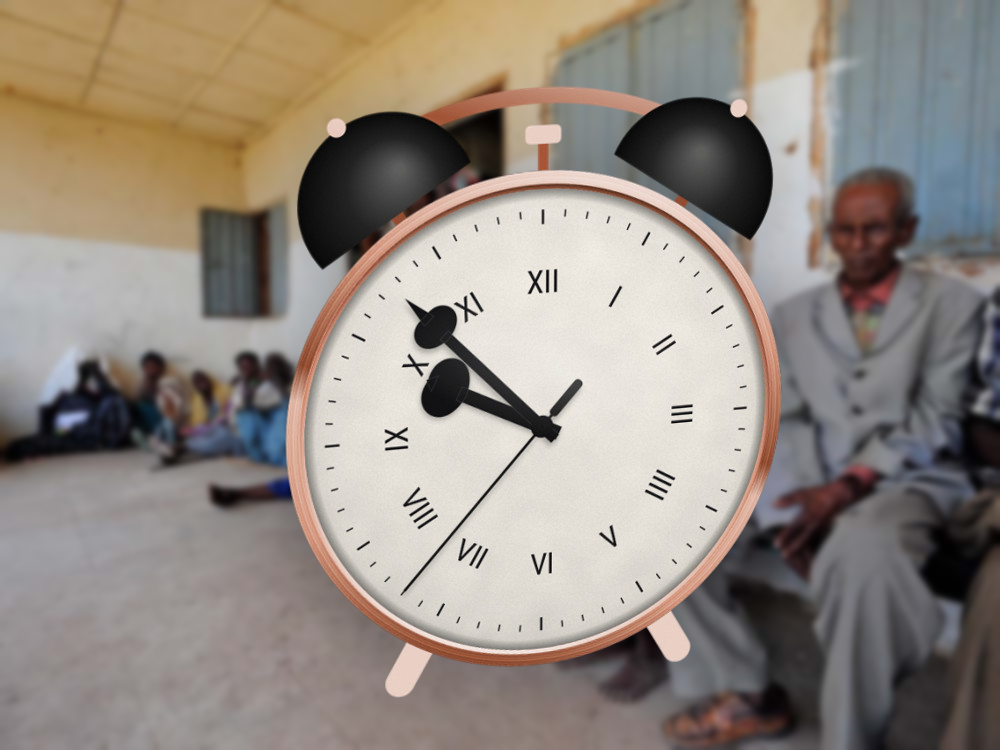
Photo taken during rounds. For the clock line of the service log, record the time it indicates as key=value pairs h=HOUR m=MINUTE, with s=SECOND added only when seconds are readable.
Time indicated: h=9 m=52 s=37
